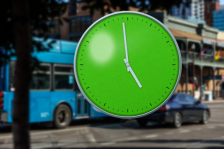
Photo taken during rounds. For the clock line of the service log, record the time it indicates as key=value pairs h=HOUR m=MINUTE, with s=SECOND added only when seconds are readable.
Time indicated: h=4 m=59
